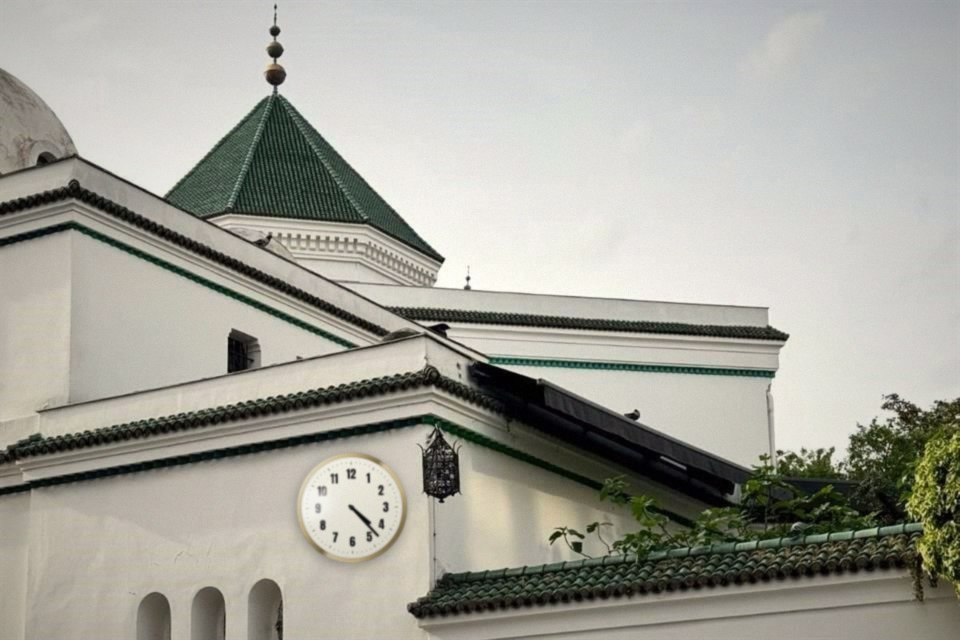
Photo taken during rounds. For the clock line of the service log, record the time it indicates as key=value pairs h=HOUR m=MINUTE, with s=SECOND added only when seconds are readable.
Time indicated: h=4 m=23
